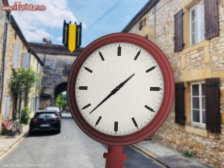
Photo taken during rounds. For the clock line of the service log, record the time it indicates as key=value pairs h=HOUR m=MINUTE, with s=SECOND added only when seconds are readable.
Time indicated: h=1 m=38
